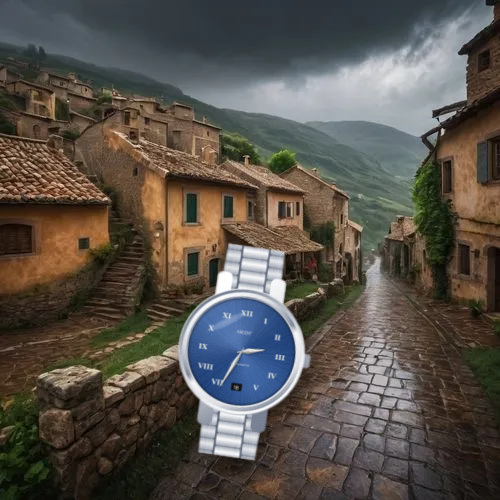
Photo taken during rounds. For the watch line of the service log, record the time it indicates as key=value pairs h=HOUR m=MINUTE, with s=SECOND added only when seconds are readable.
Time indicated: h=2 m=34
